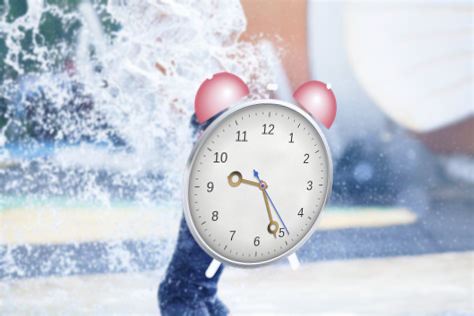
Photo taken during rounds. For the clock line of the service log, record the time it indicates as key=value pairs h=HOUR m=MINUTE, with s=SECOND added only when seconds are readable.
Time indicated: h=9 m=26 s=24
